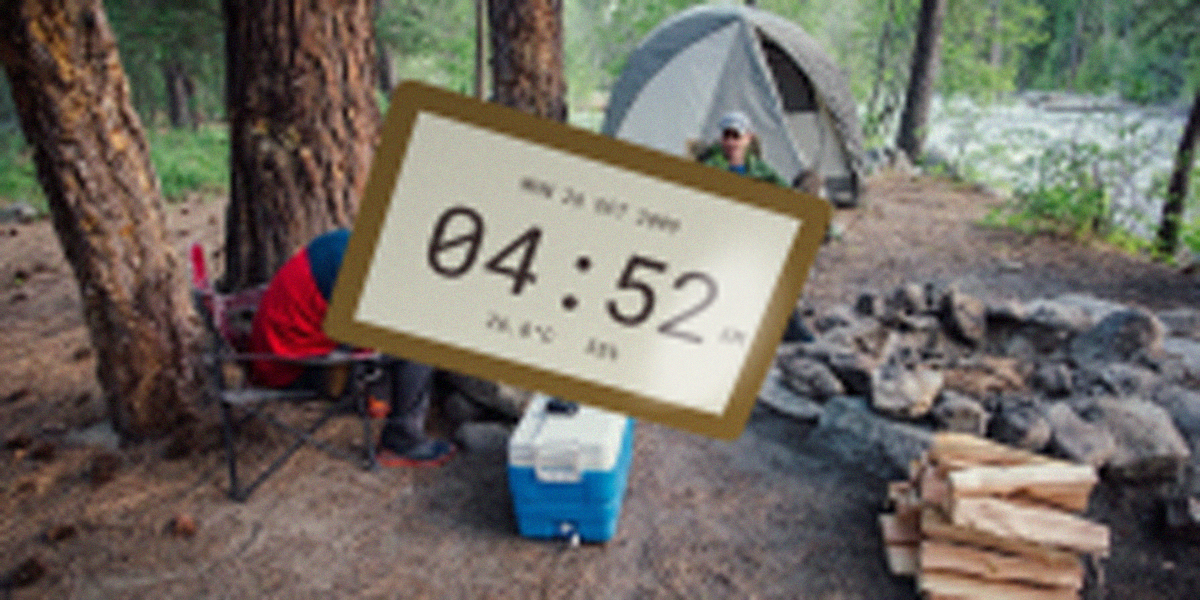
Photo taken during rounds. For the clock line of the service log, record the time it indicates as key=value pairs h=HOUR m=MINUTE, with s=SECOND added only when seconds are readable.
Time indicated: h=4 m=52
